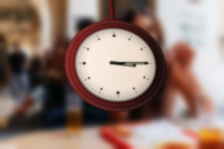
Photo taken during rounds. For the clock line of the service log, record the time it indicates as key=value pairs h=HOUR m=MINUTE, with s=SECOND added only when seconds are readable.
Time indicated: h=3 m=15
